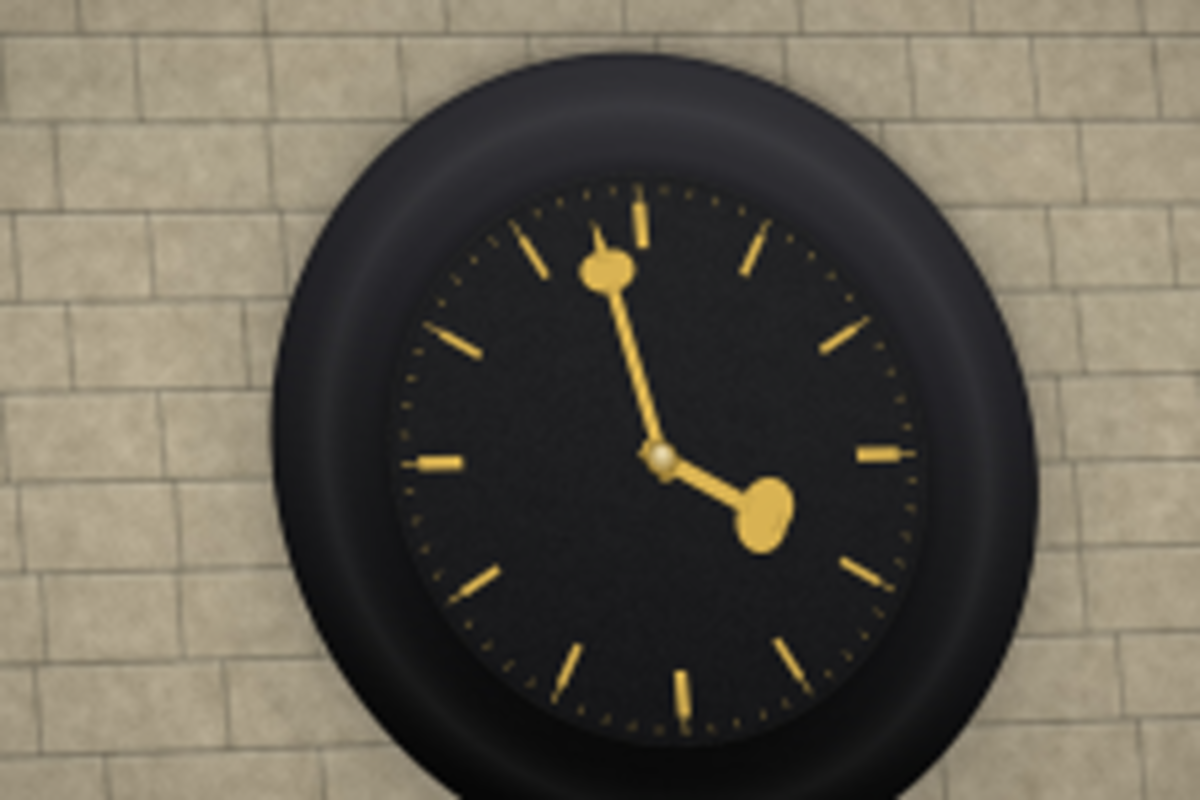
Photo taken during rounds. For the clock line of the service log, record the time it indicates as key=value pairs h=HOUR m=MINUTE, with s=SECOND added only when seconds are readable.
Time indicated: h=3 m=58
